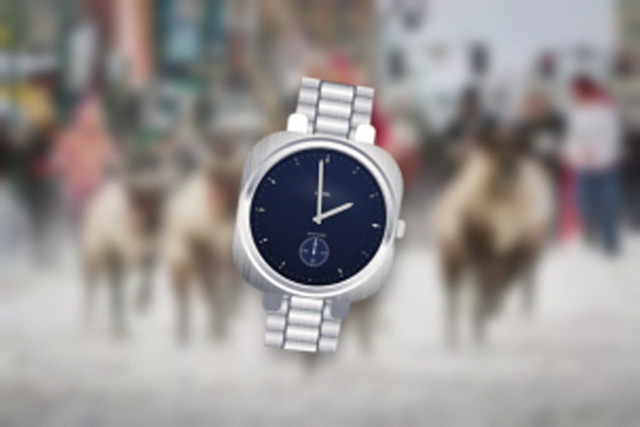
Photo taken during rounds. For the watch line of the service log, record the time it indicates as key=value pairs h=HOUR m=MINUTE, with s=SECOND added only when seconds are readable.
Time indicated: h=1 m=59
